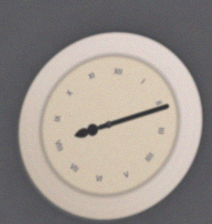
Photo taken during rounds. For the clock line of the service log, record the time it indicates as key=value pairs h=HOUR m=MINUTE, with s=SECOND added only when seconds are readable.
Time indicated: h=8 m=11
